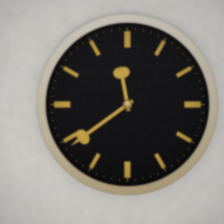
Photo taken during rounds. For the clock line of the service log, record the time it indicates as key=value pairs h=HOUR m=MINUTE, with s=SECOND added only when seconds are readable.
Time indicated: h=11 m=39
